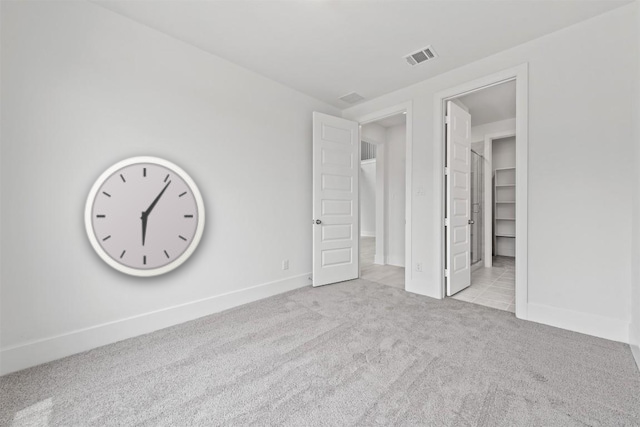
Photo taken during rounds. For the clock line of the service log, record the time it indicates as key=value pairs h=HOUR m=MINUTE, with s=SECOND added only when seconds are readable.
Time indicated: h=6 m=6
